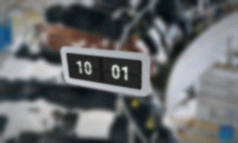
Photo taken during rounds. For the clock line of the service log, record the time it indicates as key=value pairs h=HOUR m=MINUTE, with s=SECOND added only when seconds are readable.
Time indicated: h=10 m=1
